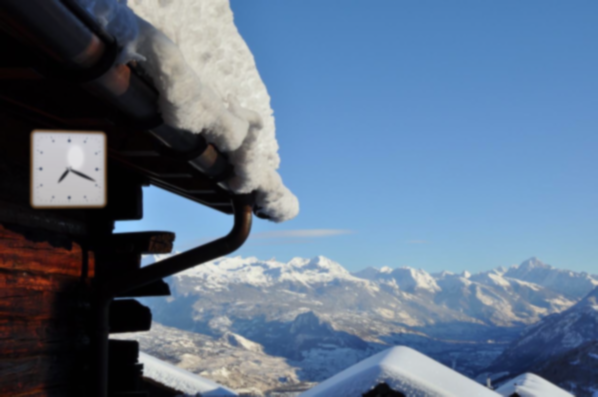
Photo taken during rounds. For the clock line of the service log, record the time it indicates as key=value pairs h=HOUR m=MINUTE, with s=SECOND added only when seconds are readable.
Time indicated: h=7 m=19
